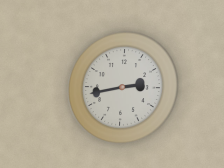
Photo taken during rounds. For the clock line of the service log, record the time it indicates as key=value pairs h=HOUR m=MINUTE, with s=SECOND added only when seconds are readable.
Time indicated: h=2 m=43
